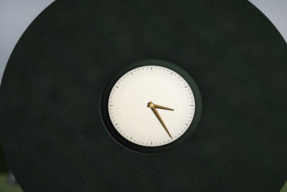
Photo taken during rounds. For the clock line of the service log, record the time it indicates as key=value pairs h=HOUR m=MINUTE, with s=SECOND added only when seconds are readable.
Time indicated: h=3 m=25
